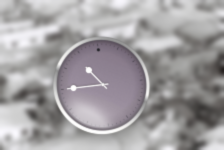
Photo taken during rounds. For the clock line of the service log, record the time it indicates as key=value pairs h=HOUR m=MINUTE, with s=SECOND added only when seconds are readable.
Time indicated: h=10 m=45
